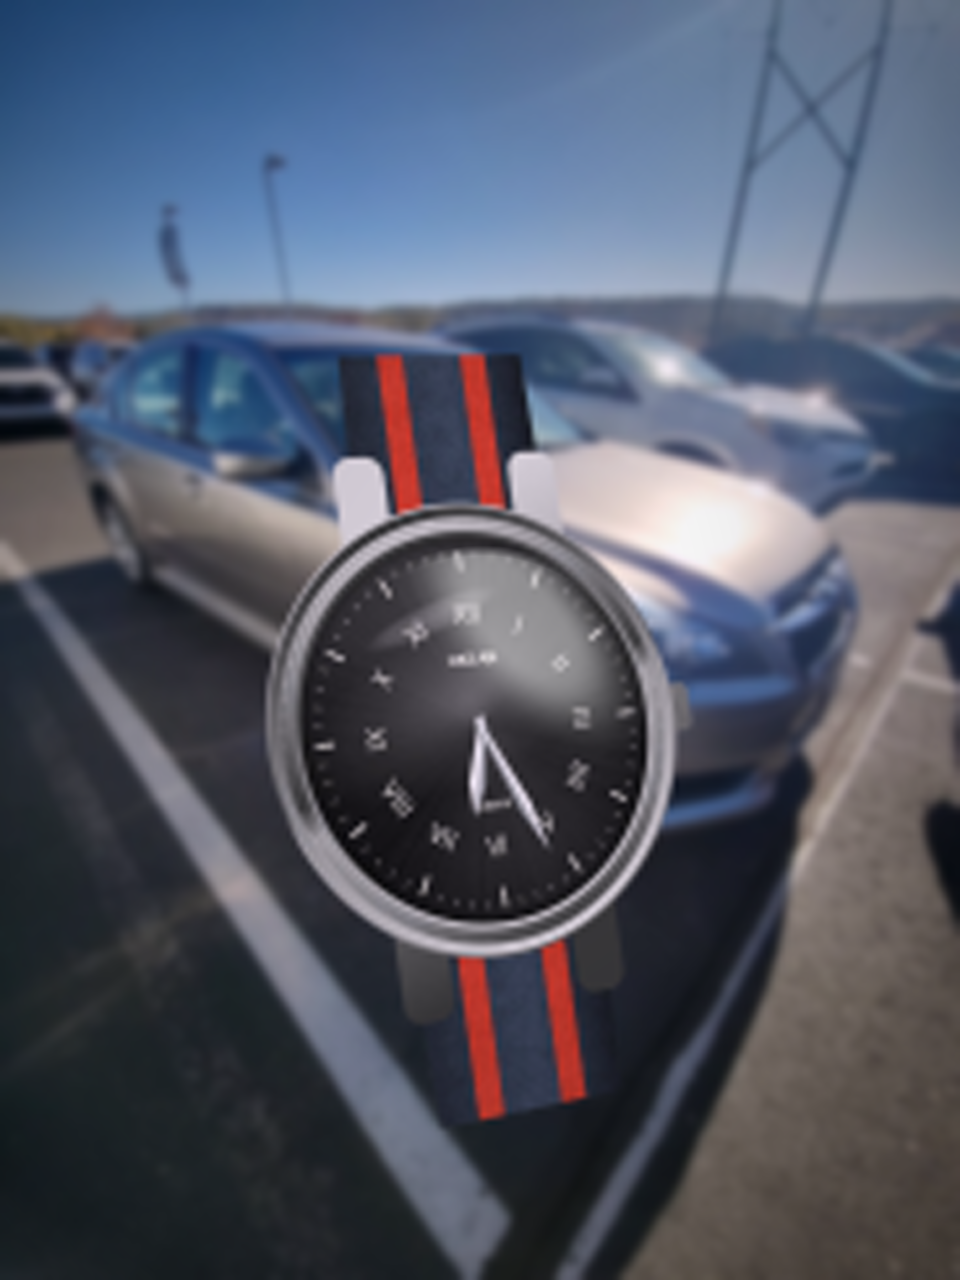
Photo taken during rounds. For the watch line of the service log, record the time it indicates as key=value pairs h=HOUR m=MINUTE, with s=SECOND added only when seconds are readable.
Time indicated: h=6 m=26
